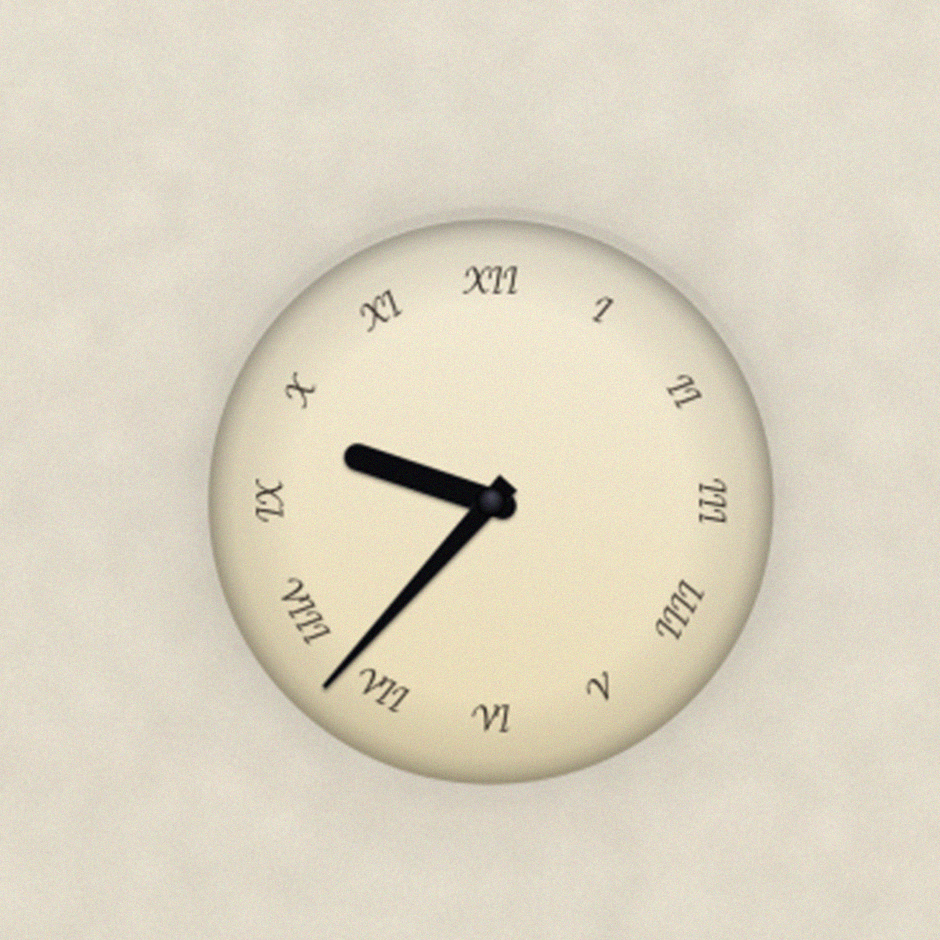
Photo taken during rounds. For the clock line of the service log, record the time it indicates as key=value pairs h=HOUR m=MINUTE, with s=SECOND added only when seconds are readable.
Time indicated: h=9 m=37
